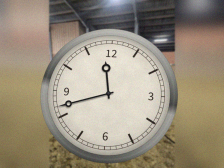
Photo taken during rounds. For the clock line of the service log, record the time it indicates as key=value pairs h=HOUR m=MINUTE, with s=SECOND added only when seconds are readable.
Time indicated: h=11 m=42
